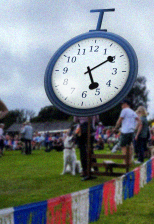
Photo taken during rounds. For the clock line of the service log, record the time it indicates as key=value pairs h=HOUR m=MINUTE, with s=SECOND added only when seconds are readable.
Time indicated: h=5 m=9
